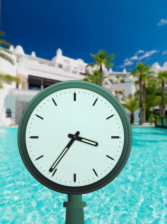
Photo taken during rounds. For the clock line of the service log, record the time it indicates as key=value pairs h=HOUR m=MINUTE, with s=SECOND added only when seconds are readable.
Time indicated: h=3 m=36
